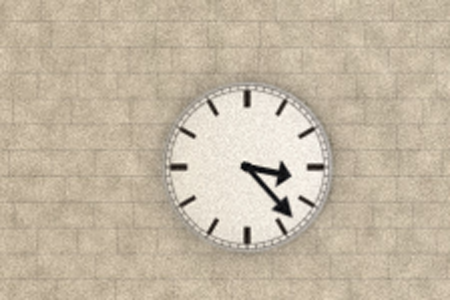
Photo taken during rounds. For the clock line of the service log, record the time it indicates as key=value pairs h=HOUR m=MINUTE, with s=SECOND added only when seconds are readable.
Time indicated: h=3 m=23
